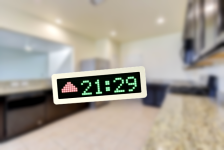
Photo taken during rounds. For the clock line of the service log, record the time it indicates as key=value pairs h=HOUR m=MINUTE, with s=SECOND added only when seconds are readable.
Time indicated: h=21 m=29
